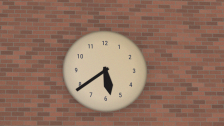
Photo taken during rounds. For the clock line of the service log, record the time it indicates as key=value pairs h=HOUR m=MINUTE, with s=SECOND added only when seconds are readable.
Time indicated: h=5 m=39
